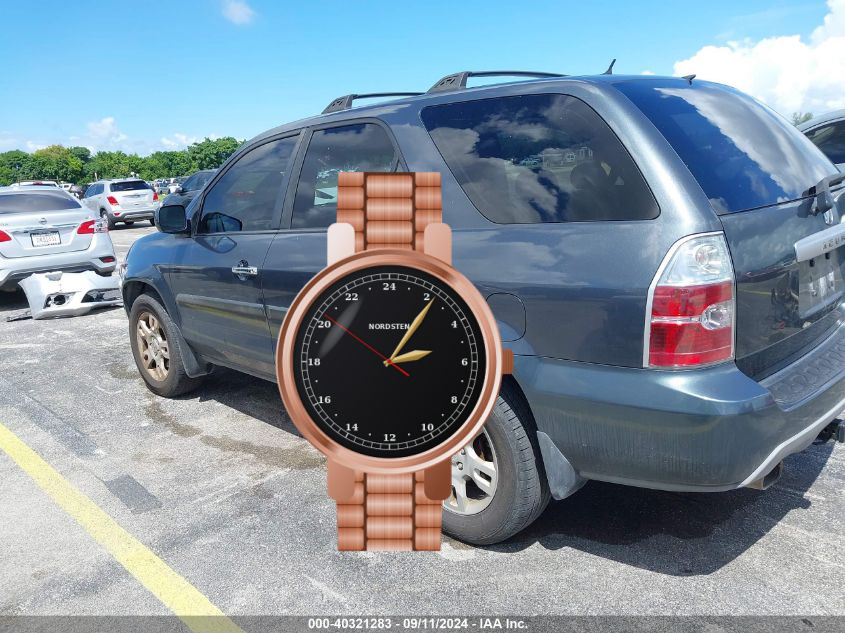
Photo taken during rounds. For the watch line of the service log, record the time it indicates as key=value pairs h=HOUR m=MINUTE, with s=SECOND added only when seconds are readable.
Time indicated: h=5 m=5 s=51
